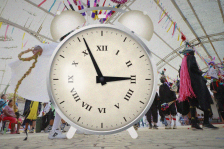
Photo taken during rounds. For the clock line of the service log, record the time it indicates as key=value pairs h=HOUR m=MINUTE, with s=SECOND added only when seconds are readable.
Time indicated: h=2 m=56
